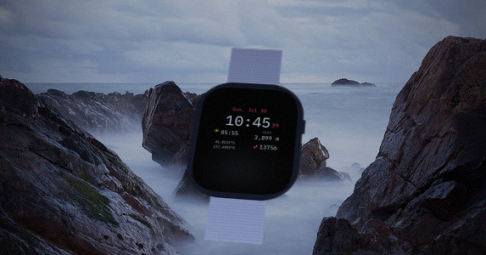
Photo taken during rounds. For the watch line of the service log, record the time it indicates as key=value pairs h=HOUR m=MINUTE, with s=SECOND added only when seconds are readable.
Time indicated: h=10 m=45
